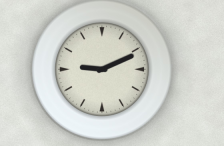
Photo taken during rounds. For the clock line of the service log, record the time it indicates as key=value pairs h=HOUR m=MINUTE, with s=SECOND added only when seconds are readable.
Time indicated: h=9 m=11
